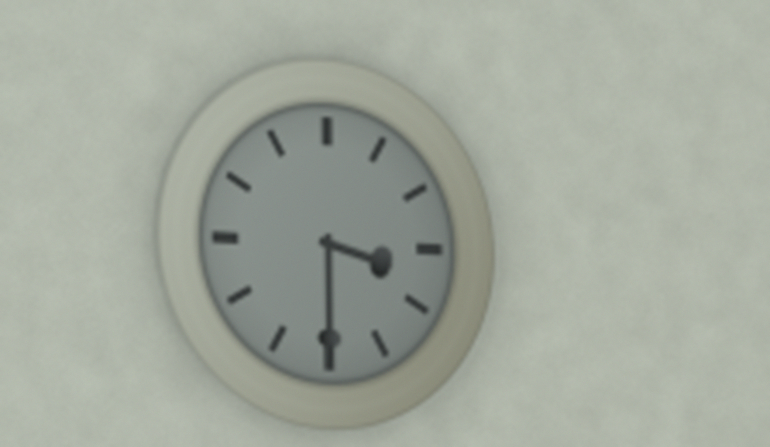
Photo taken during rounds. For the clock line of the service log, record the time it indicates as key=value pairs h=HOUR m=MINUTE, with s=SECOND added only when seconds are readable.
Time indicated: h=3 m=30
